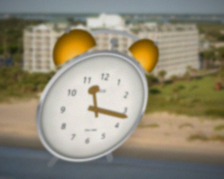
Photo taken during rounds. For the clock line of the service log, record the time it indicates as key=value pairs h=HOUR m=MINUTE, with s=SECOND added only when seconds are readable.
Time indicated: h=11 m=17
